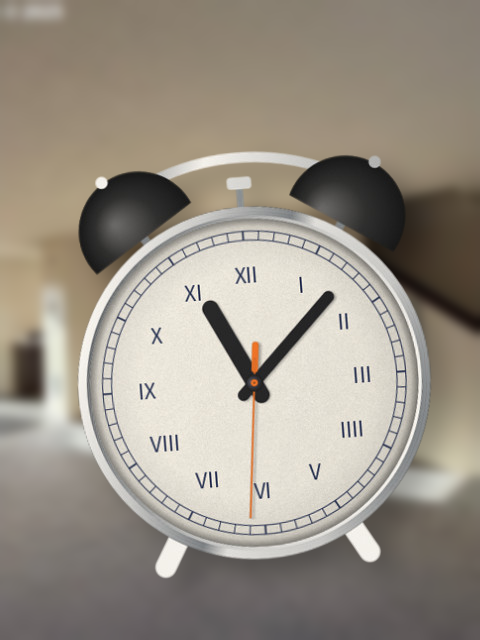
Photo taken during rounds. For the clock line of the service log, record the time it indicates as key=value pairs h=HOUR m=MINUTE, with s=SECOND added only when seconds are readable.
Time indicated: h=11 m=7 s=31
